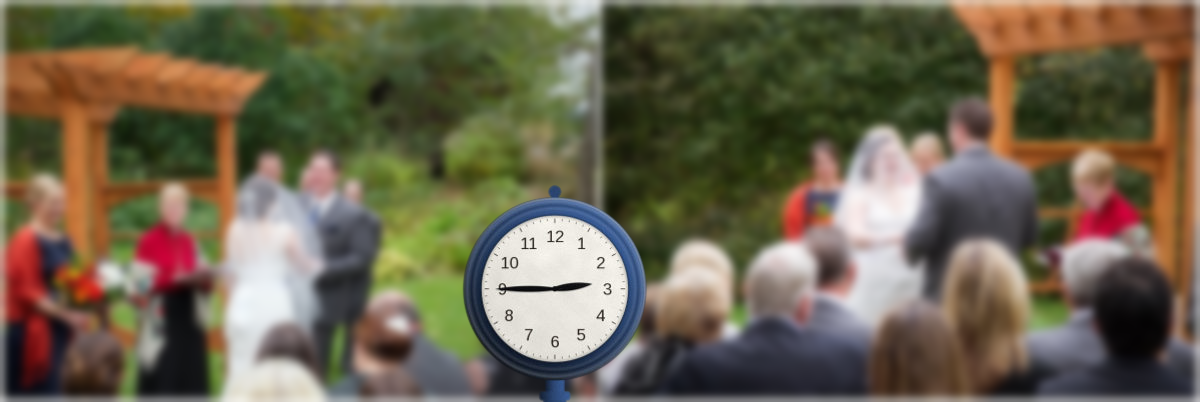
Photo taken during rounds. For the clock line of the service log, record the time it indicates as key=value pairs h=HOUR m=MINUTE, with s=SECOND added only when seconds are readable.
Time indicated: h=2 m=45
